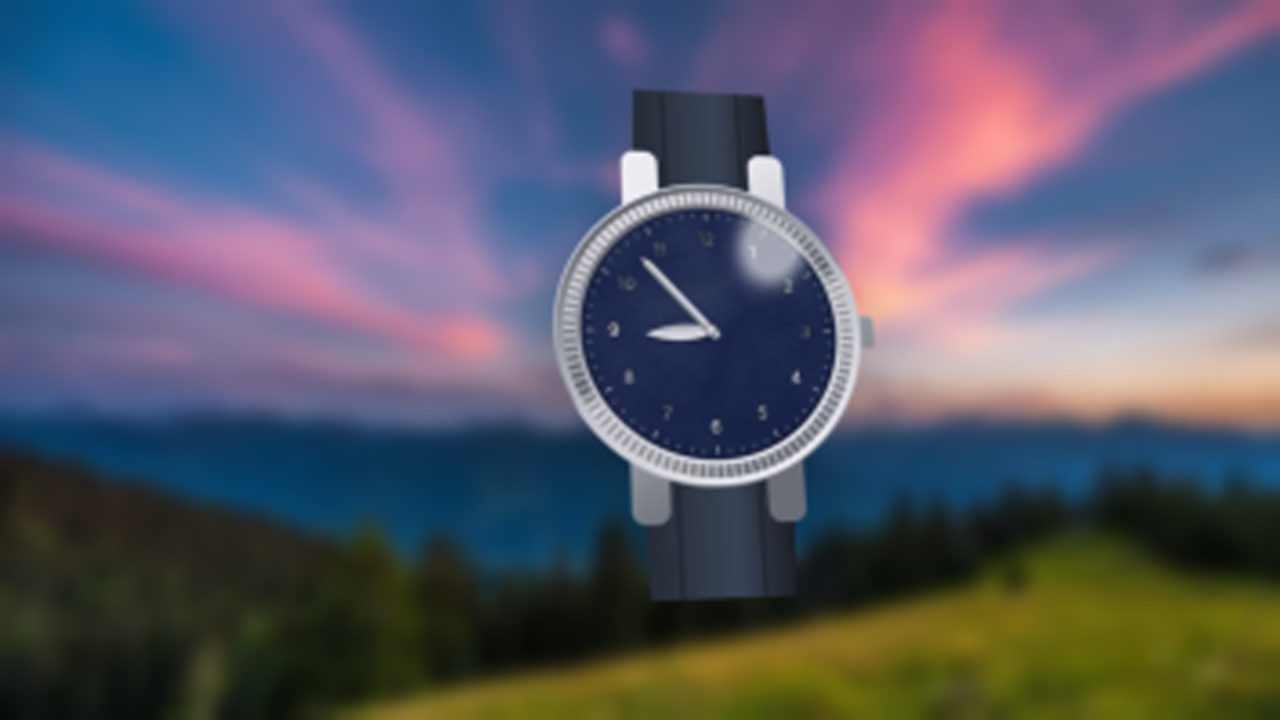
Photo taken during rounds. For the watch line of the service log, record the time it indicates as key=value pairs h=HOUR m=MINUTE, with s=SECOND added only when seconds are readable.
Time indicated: h=8 m=53
